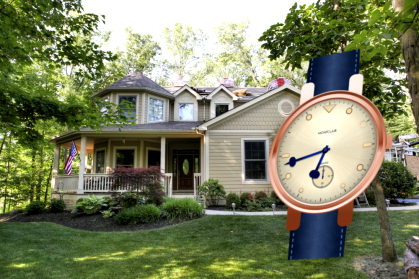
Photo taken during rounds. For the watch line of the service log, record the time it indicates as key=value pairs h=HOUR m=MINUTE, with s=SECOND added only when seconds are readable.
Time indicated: h=6 m=43
